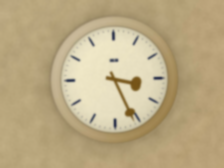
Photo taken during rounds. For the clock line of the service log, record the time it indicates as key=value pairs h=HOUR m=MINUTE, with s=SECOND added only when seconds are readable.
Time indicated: h=3 m=26
